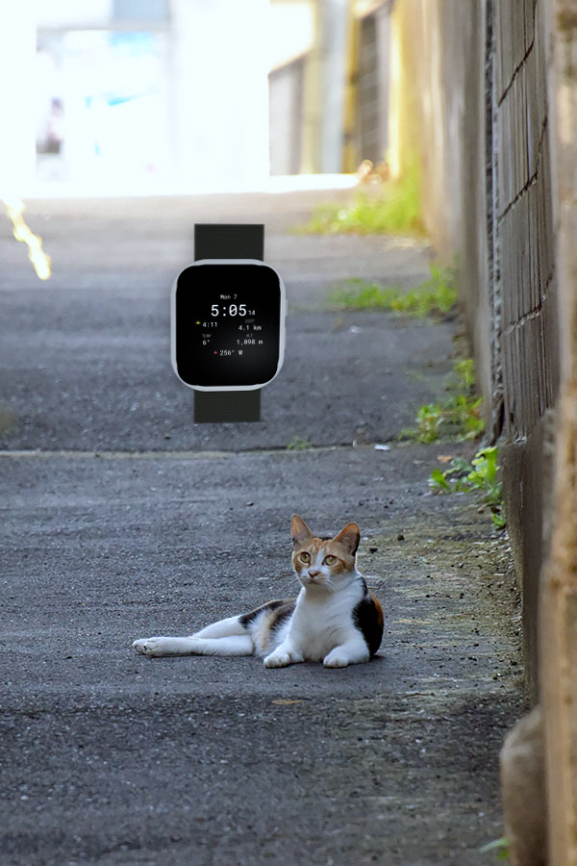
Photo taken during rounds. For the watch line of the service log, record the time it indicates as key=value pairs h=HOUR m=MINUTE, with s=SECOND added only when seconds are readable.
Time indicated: h=5 m=5
